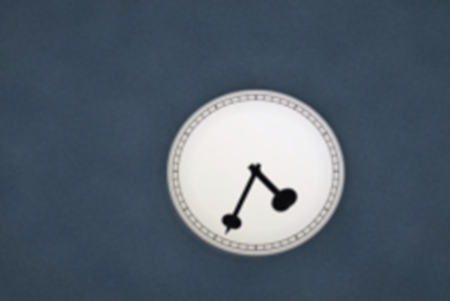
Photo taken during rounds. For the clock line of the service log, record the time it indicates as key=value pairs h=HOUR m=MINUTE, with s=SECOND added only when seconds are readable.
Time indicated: h=4 m=34
